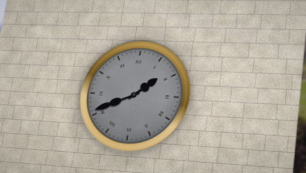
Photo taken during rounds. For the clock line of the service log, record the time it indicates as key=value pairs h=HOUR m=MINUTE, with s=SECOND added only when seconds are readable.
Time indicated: h=1 m=41
